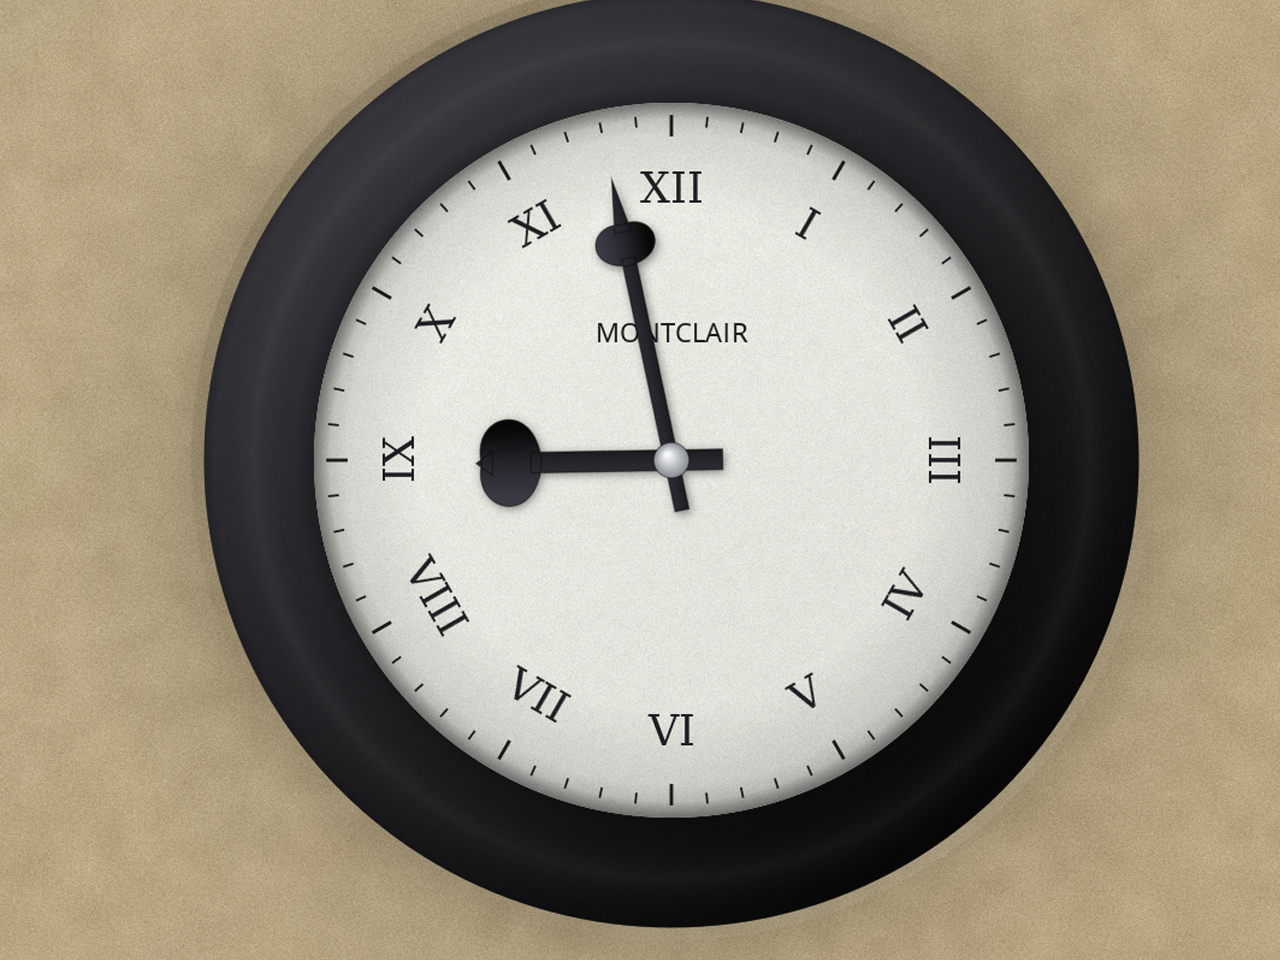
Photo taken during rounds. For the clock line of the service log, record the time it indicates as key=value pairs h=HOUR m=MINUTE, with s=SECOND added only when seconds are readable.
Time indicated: h=8 m=58
